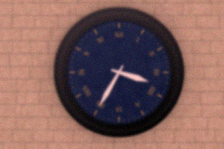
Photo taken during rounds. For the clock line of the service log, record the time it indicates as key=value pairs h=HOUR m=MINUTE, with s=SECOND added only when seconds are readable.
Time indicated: h=3 m=35
